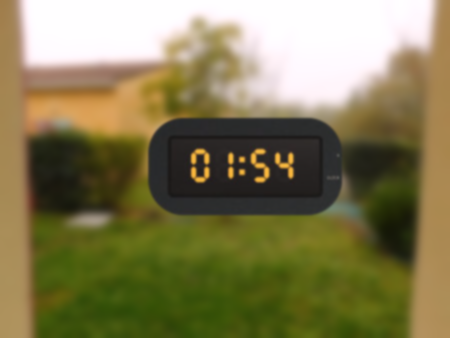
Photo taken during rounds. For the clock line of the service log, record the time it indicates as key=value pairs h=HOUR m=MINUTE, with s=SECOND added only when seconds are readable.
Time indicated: h=1 m=54
